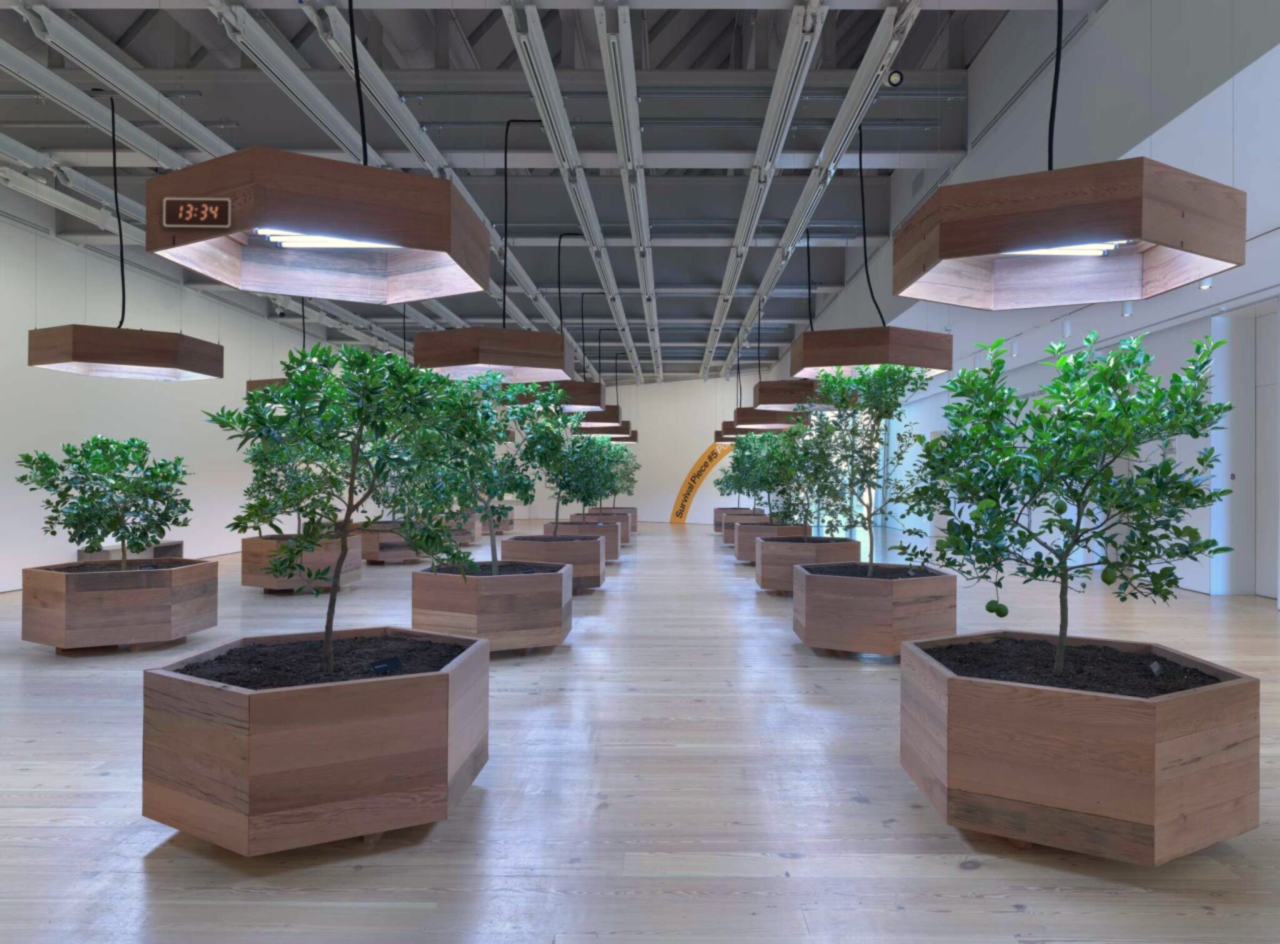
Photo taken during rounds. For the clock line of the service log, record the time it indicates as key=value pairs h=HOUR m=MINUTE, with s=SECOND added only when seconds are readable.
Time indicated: h=13 m=34
